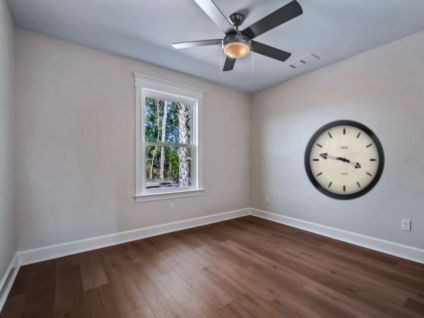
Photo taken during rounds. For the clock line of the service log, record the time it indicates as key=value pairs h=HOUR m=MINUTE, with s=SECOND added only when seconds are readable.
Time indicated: h=3 m=47
